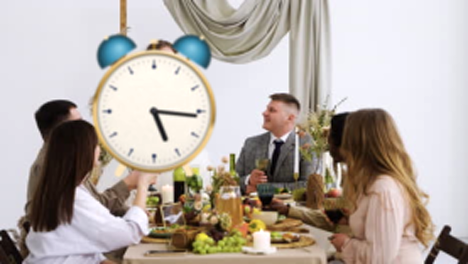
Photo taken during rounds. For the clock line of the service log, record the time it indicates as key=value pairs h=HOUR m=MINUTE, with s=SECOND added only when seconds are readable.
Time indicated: h=5 m=16
